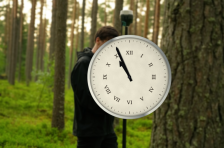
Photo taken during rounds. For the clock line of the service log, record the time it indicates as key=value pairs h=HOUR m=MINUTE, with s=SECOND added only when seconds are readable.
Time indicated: h=10 m=56
